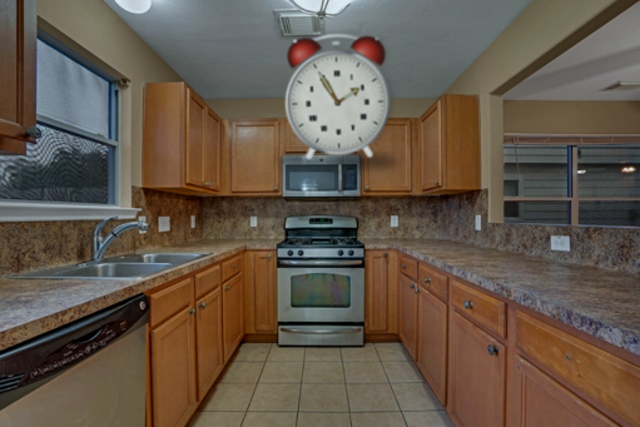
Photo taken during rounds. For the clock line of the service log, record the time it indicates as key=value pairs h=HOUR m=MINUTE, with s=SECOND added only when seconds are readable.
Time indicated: h=1 m=55
